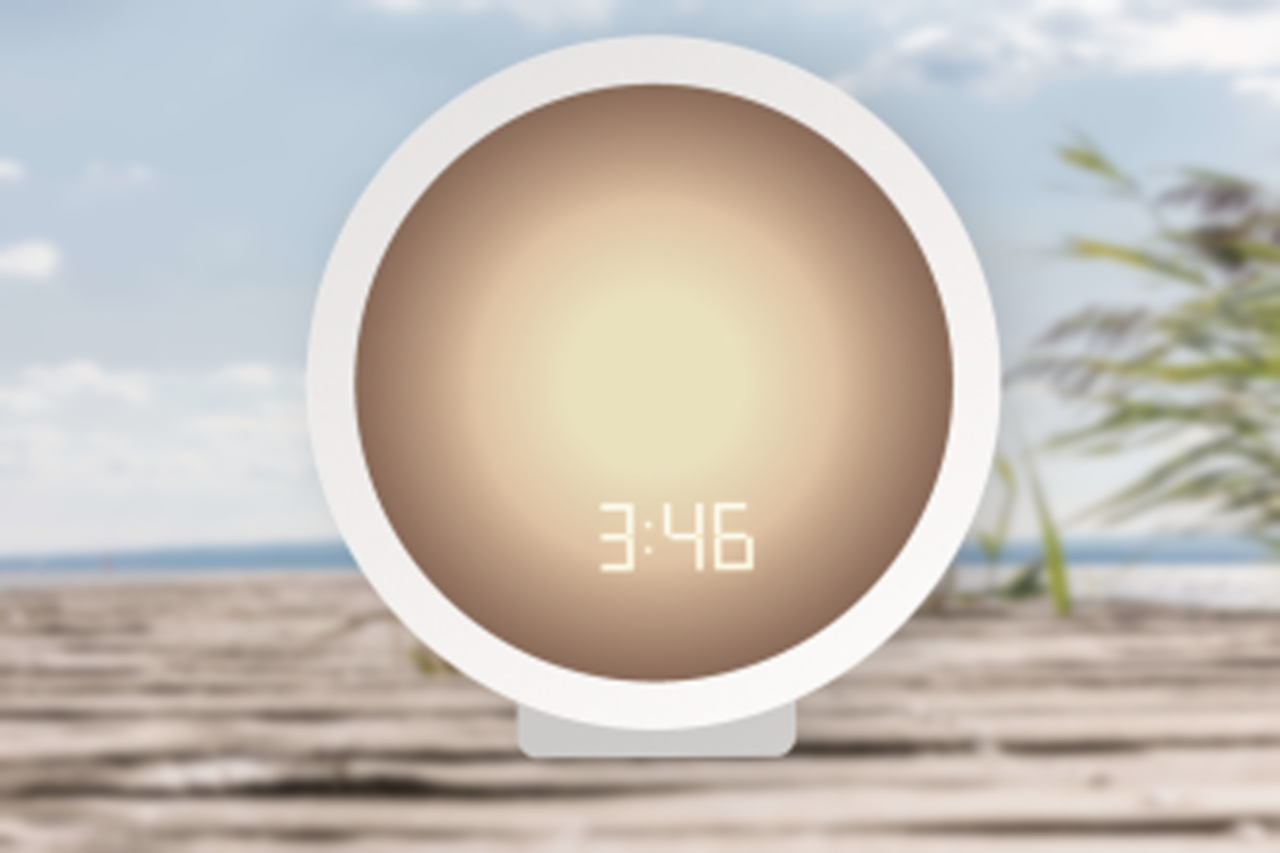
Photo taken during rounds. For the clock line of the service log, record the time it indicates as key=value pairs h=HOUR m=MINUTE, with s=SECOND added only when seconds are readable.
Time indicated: h=3 m=46
